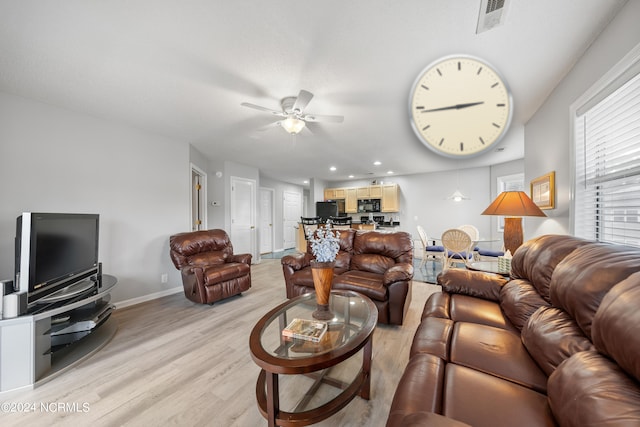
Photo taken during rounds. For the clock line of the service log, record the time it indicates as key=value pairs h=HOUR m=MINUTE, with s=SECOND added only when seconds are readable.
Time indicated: h=2 m=44
